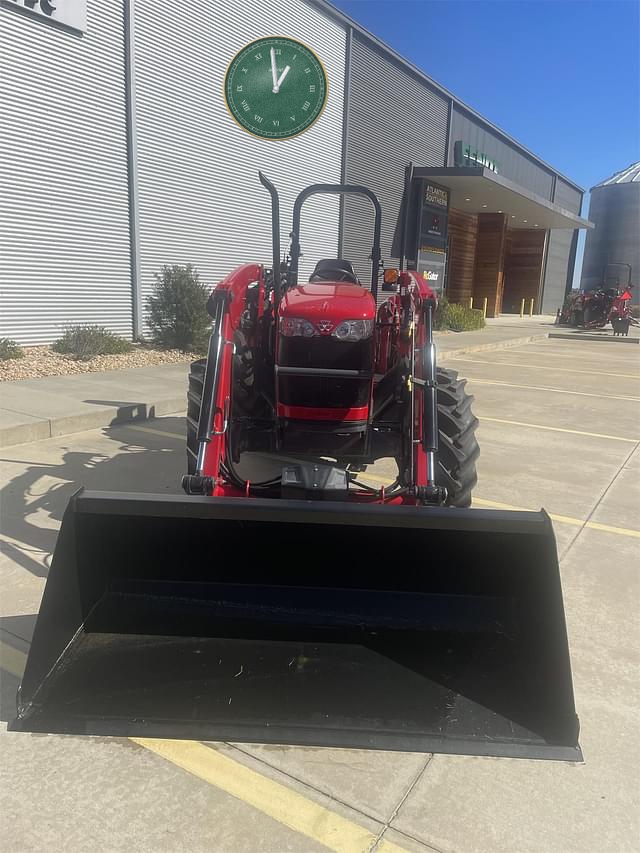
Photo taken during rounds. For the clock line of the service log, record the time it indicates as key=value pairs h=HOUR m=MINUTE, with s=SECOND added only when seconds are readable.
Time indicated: h=12 m=59
